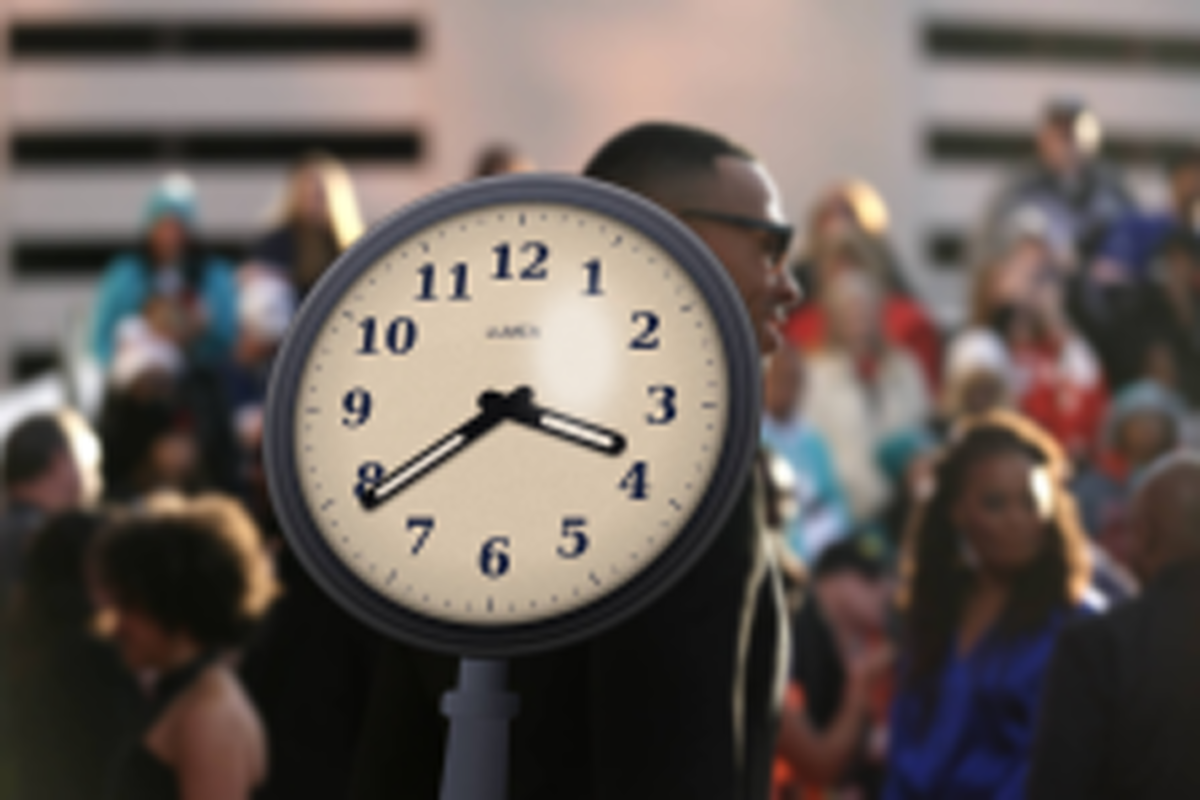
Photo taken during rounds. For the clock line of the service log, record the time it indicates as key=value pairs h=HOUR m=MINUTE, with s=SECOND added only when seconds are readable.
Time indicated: h=3 m=39
